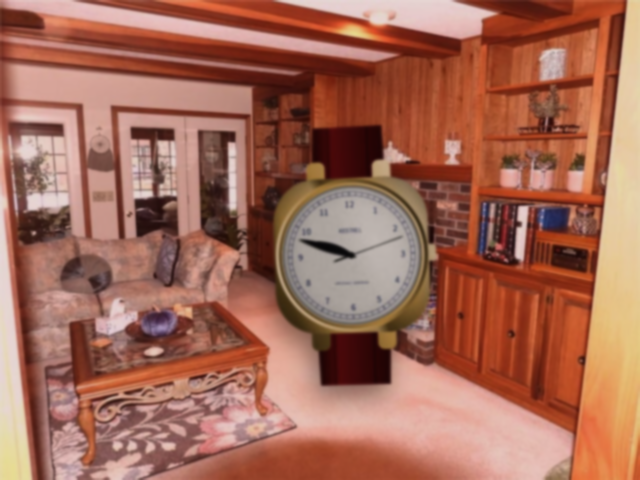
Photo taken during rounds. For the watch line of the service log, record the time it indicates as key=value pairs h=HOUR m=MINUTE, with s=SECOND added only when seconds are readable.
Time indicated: h=9 m=48 s=12
